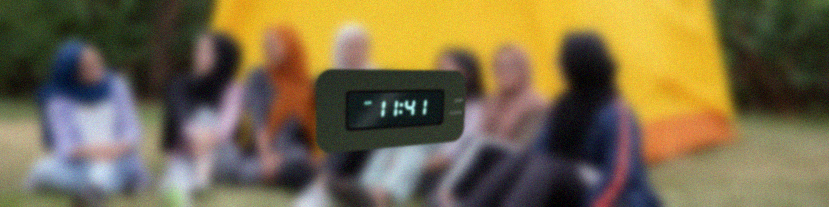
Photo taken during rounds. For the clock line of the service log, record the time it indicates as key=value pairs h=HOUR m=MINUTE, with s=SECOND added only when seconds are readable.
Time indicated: h=11 m=41
